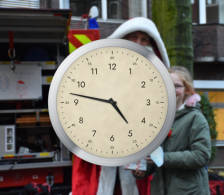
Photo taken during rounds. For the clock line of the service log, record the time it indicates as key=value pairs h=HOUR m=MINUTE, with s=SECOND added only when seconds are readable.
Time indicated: h=4 m=47
